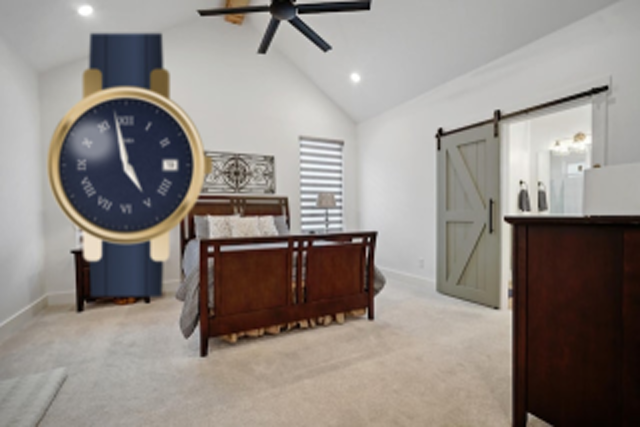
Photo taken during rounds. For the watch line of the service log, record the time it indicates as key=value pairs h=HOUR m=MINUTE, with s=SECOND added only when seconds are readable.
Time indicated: h=4 m=58
